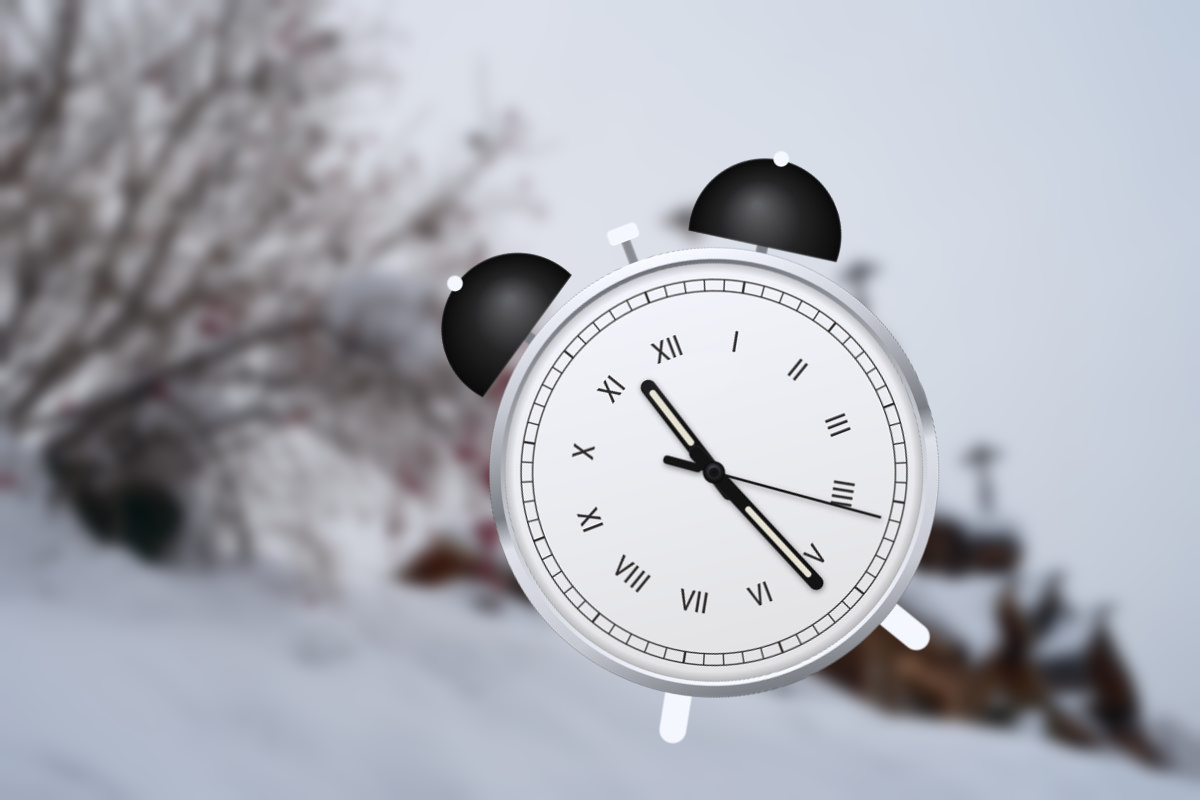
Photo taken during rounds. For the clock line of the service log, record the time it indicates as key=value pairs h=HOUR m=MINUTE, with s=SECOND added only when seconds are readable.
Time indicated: h=11 m=26 s=21
